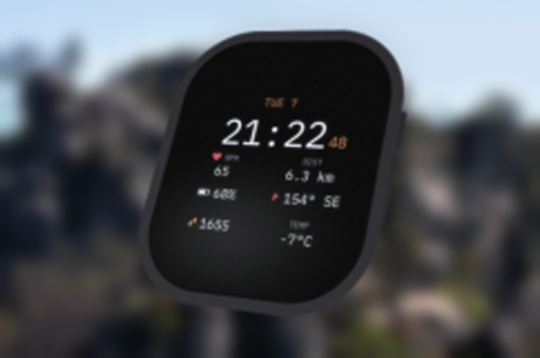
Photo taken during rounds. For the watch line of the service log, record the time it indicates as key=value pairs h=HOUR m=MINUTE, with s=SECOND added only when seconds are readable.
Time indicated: h=21 m=22
